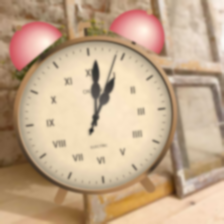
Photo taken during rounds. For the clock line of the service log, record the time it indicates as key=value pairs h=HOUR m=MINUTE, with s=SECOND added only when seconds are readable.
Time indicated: h=1 m=1 s=4
